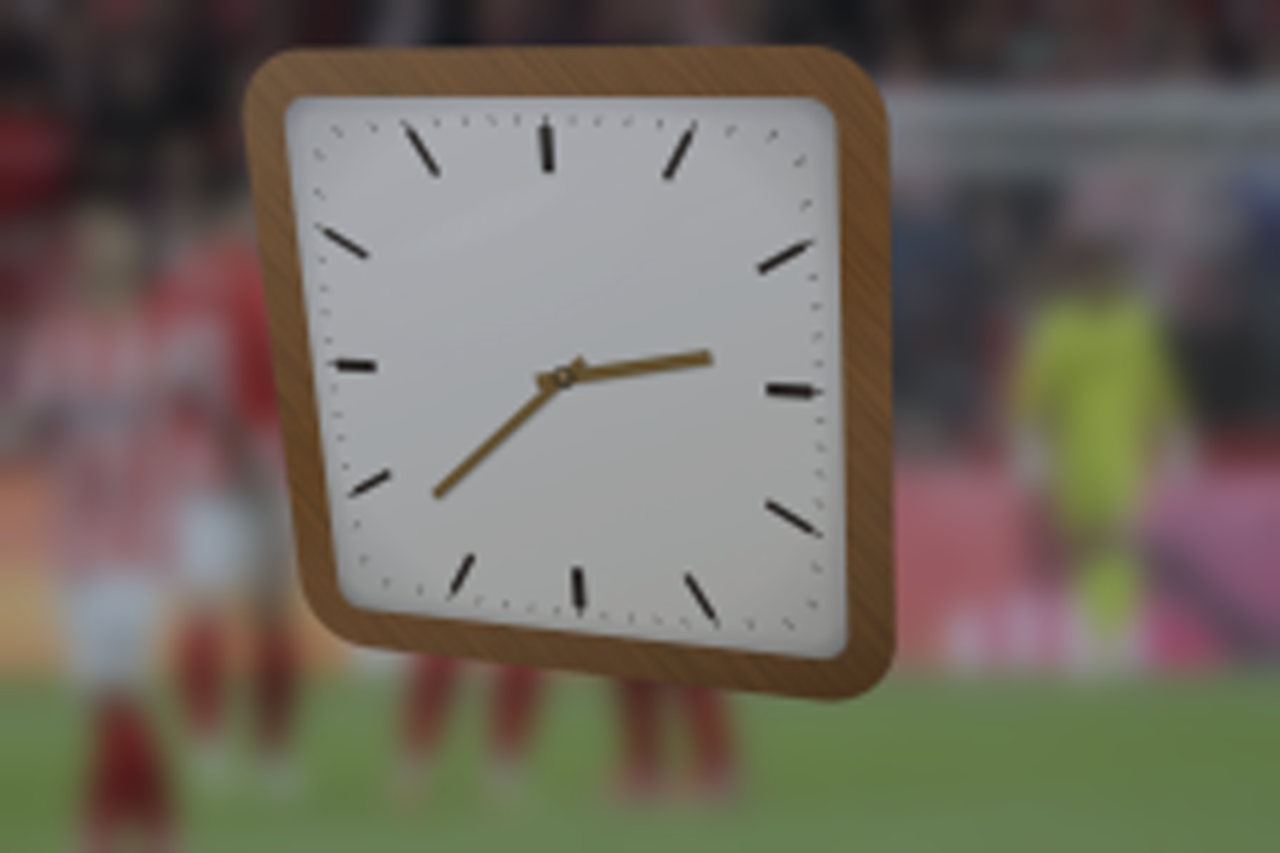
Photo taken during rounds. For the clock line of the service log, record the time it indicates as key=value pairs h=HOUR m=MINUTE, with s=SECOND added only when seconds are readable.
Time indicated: h=2 m=38
